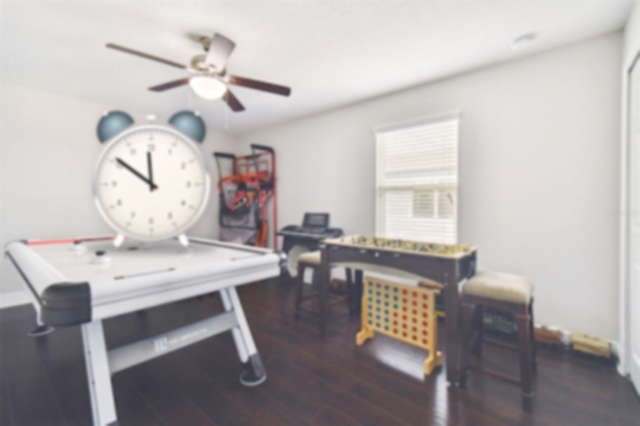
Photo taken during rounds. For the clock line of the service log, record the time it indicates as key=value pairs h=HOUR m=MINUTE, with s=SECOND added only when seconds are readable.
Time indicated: h=11 m=51
